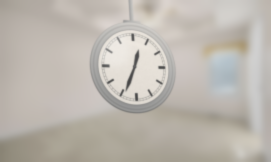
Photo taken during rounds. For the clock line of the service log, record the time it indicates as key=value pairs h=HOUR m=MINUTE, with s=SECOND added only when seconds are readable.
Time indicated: h=12 m=34
